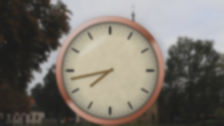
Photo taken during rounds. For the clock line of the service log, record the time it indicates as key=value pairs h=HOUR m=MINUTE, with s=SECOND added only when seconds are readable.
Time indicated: h=7 m=43
